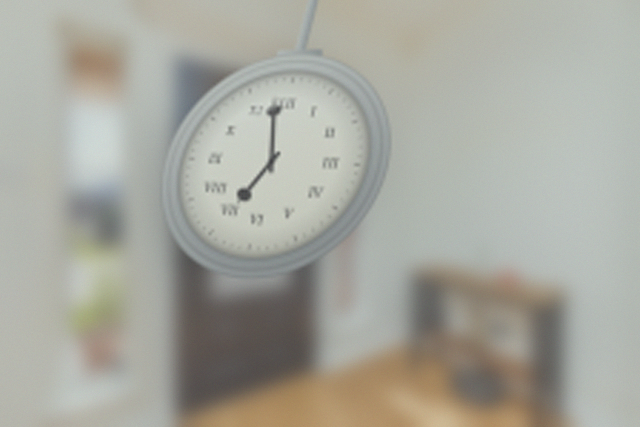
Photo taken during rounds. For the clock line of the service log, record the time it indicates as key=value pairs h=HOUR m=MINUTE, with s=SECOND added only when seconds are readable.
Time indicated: h=6 m=58
